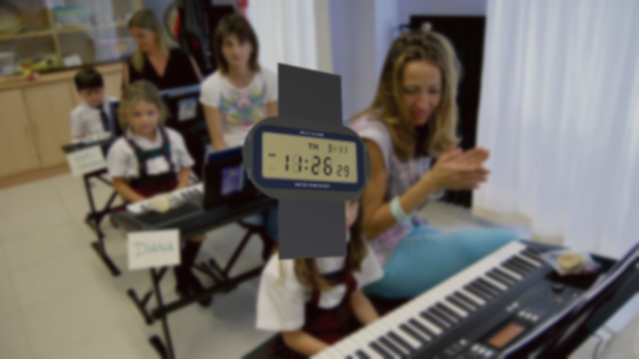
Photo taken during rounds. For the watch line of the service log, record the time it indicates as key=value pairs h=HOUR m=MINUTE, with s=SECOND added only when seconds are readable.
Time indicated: h=11 m=26 s=29
